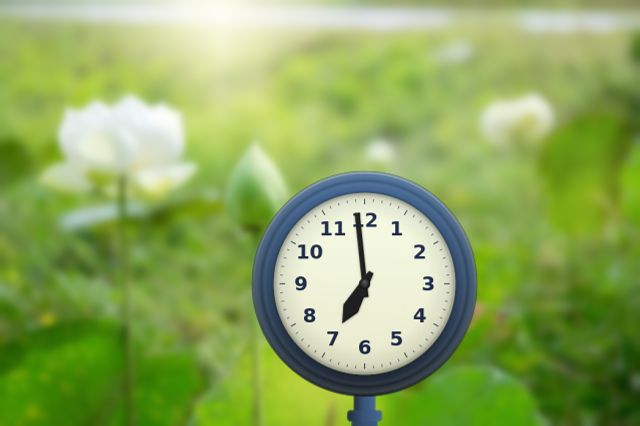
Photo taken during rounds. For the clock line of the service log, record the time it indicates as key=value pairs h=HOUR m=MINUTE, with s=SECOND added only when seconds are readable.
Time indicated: h=6 m=59
